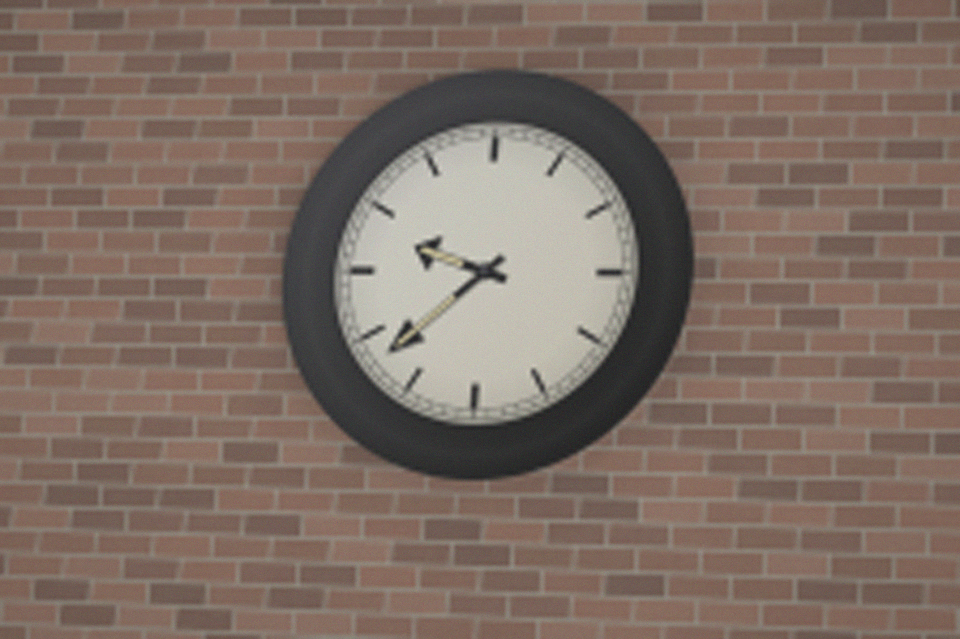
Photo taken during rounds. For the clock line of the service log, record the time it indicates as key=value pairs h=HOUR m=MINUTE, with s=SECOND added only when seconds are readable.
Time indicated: h=9 m=38
